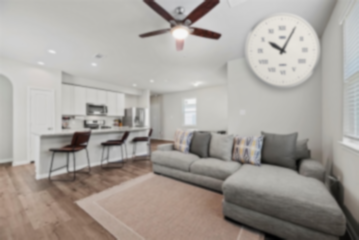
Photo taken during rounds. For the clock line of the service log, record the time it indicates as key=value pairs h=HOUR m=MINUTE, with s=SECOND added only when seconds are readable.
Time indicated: h=10 m=5
